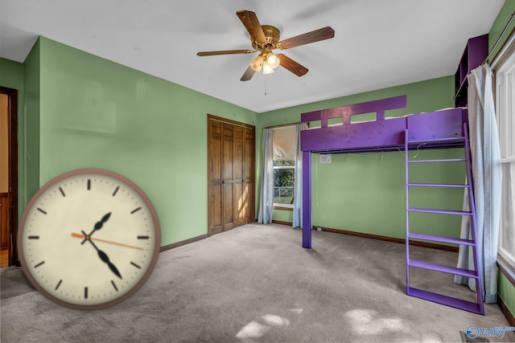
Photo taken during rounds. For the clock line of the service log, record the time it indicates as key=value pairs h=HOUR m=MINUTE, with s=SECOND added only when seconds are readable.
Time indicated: h=1 m=23 s=17
